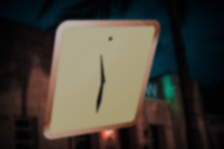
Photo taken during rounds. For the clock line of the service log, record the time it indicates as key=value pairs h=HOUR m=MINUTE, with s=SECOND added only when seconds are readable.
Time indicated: h=11 m=30
